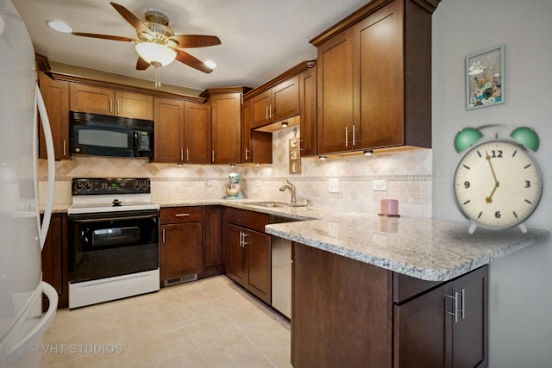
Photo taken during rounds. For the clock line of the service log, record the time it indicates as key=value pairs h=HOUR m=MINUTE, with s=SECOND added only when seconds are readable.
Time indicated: h=6 m=57
